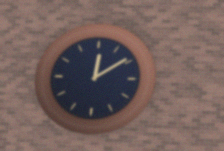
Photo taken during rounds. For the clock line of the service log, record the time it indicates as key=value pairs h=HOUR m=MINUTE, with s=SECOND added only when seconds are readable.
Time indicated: h=12 m=9
